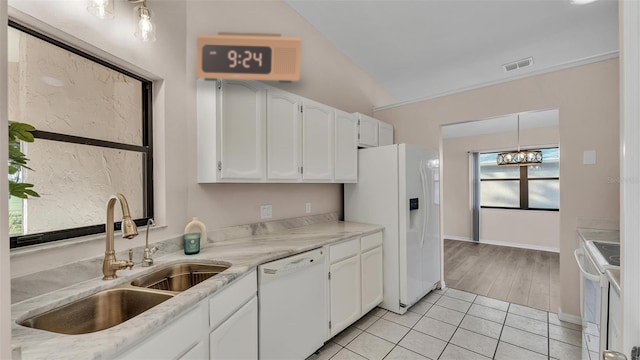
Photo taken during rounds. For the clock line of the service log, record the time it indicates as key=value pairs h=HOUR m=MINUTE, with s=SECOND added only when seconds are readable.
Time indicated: h=9 m=24
